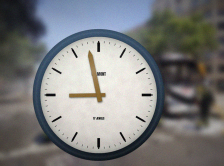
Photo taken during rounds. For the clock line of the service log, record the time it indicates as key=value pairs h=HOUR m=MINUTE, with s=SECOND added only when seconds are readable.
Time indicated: h=8 m=58
